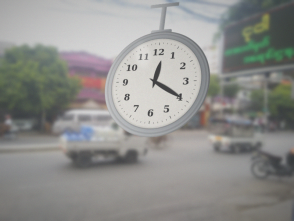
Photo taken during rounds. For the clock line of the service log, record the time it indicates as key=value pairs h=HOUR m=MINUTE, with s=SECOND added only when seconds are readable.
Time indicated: h=12 m=20
